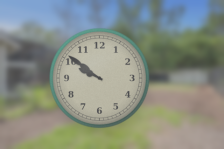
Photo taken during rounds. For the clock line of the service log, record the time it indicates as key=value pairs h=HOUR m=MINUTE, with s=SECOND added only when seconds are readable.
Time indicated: h=9 m=51
